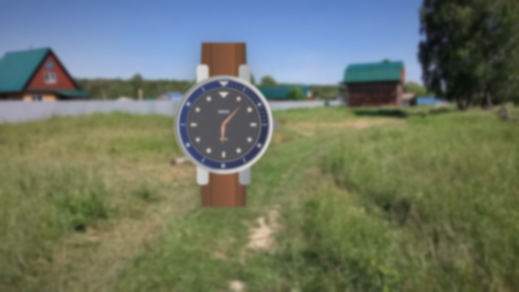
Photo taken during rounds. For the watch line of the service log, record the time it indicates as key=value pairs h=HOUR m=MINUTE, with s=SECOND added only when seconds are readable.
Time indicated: h=6 m=7
